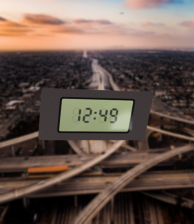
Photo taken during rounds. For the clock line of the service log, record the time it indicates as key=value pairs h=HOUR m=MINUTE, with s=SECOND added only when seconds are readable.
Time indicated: h=12 m=49
